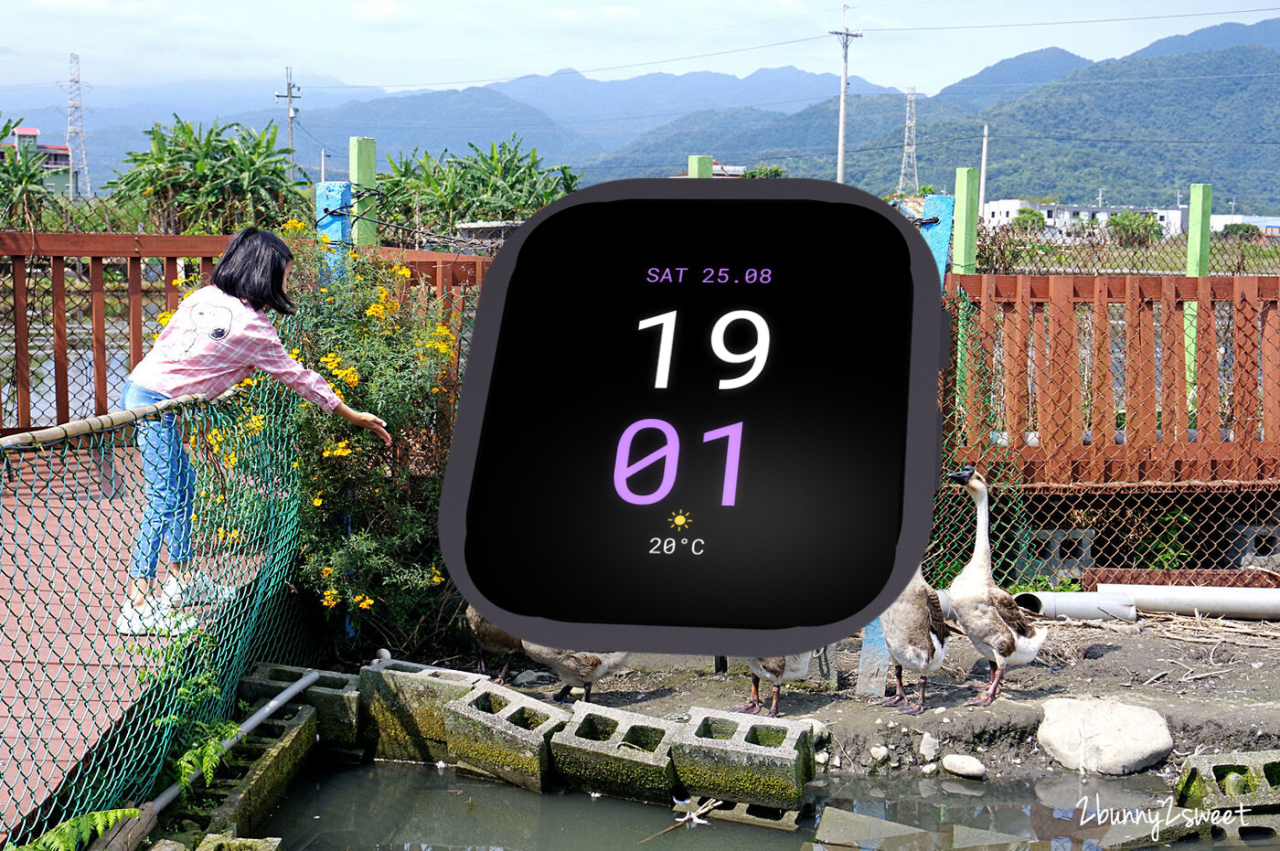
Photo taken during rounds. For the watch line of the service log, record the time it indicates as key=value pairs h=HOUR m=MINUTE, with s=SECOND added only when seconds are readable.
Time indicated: h=19 m=1
